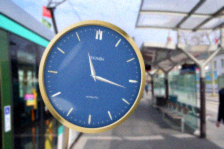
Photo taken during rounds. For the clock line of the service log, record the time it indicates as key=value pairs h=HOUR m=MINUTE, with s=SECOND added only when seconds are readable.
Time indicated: h=11 m=17
